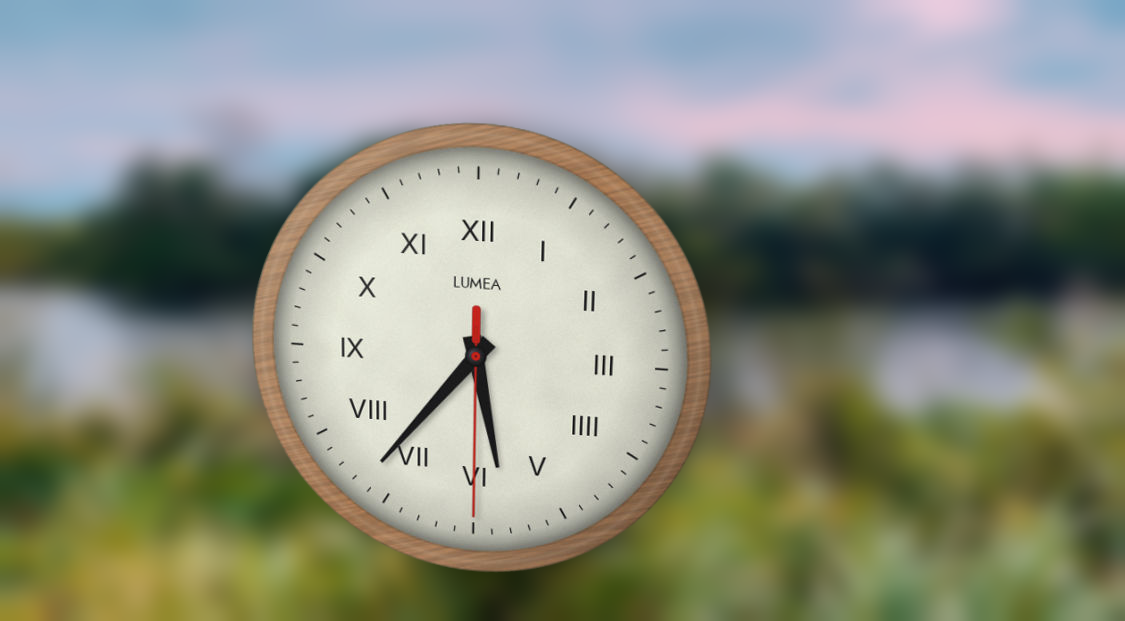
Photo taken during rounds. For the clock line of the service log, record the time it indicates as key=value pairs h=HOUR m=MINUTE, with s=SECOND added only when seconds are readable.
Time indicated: h=5 m=36 s=30
